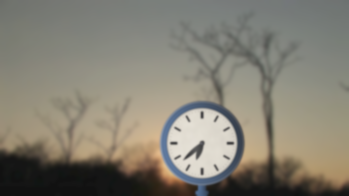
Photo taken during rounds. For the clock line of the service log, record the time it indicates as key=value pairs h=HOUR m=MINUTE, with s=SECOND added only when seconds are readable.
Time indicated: h=6 m=38
